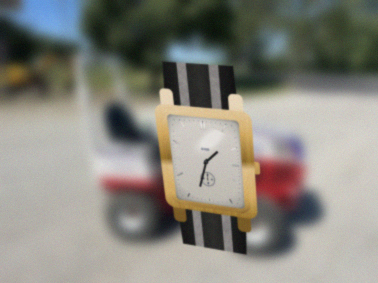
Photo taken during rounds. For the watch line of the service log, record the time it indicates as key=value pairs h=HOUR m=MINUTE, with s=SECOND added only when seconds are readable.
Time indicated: h=1 m=33
